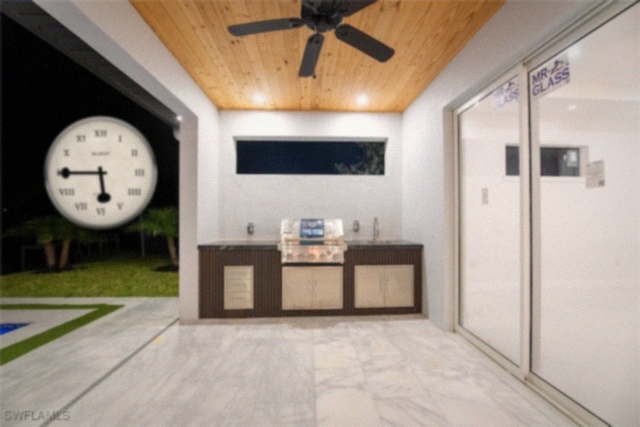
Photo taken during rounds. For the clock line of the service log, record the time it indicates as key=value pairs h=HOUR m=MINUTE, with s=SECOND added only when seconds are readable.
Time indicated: h=5 m=45
